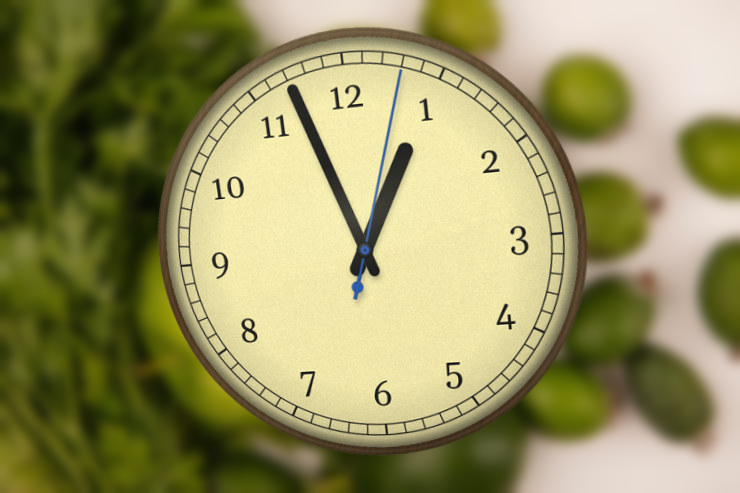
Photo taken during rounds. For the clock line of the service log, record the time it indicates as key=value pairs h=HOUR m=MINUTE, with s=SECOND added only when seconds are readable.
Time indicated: h=12 m=57 s=3
